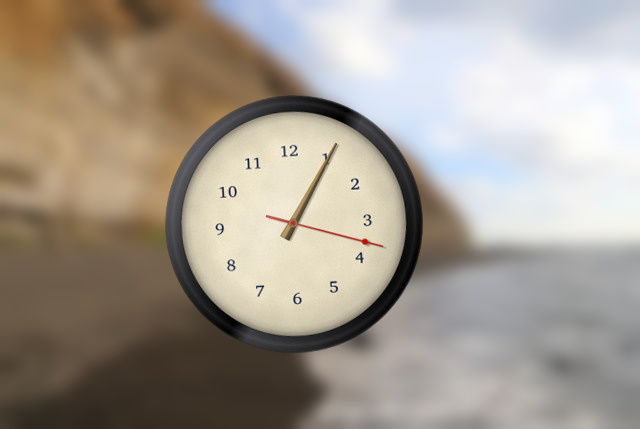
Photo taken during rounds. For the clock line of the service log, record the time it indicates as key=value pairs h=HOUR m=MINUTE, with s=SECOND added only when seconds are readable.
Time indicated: h=1 m=5 s=18
